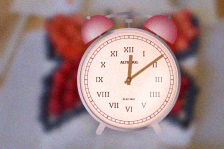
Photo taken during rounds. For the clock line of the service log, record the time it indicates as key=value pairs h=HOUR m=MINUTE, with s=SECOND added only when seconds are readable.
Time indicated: h=12 m=9
